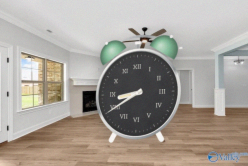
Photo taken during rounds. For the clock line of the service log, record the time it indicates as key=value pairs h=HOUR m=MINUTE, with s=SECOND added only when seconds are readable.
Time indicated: h=8 m=40
